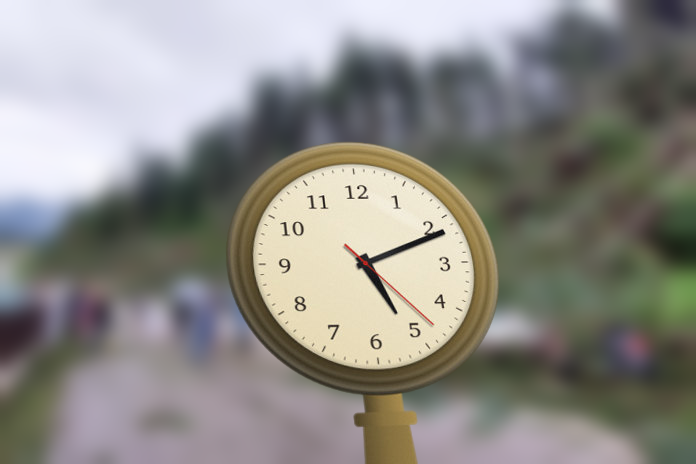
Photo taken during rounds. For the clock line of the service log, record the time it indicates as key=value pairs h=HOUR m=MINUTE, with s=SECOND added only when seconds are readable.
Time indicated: h=5 m=11 s=23
